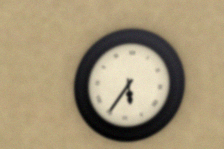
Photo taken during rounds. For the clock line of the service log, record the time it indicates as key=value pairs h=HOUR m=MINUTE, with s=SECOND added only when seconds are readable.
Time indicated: h=5 m=35
